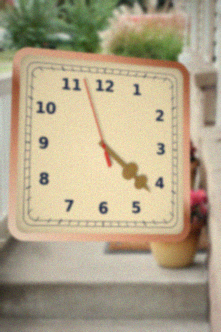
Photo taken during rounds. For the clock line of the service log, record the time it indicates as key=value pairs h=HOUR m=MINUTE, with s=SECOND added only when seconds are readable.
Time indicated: h=4 m=21 s=57
